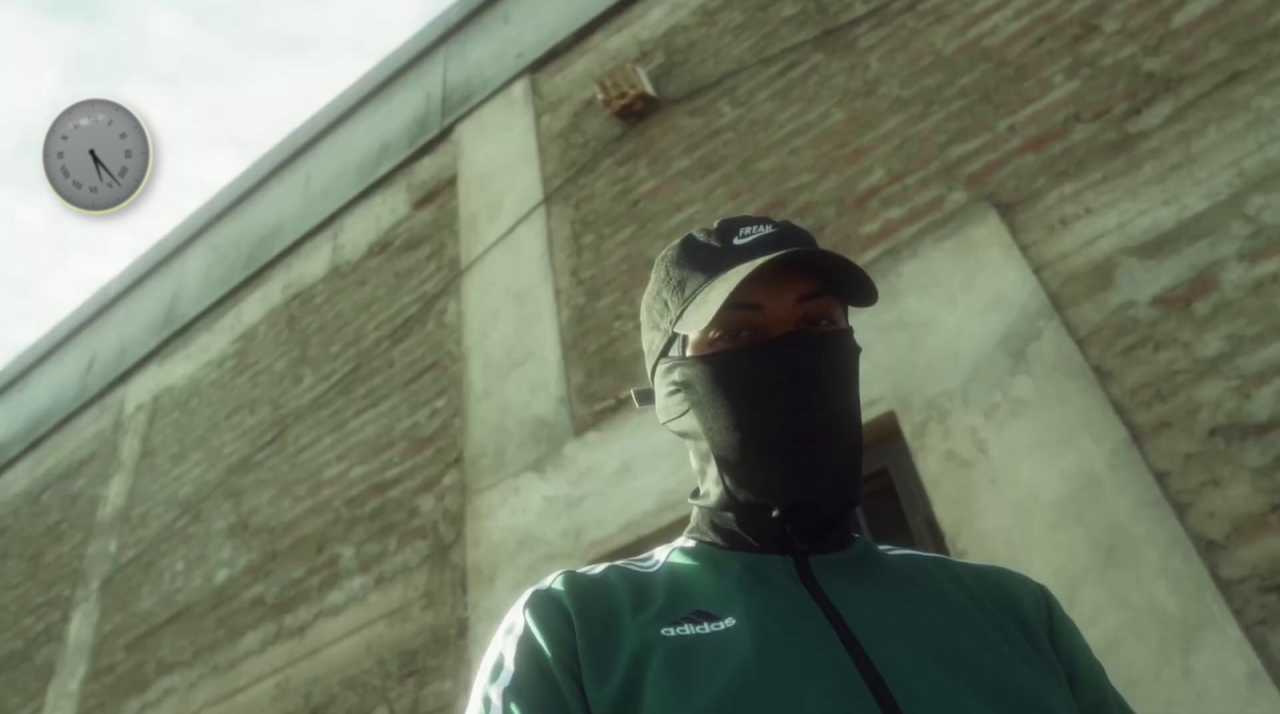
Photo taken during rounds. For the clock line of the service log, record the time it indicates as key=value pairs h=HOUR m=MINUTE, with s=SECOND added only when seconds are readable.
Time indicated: h=5 m=23
